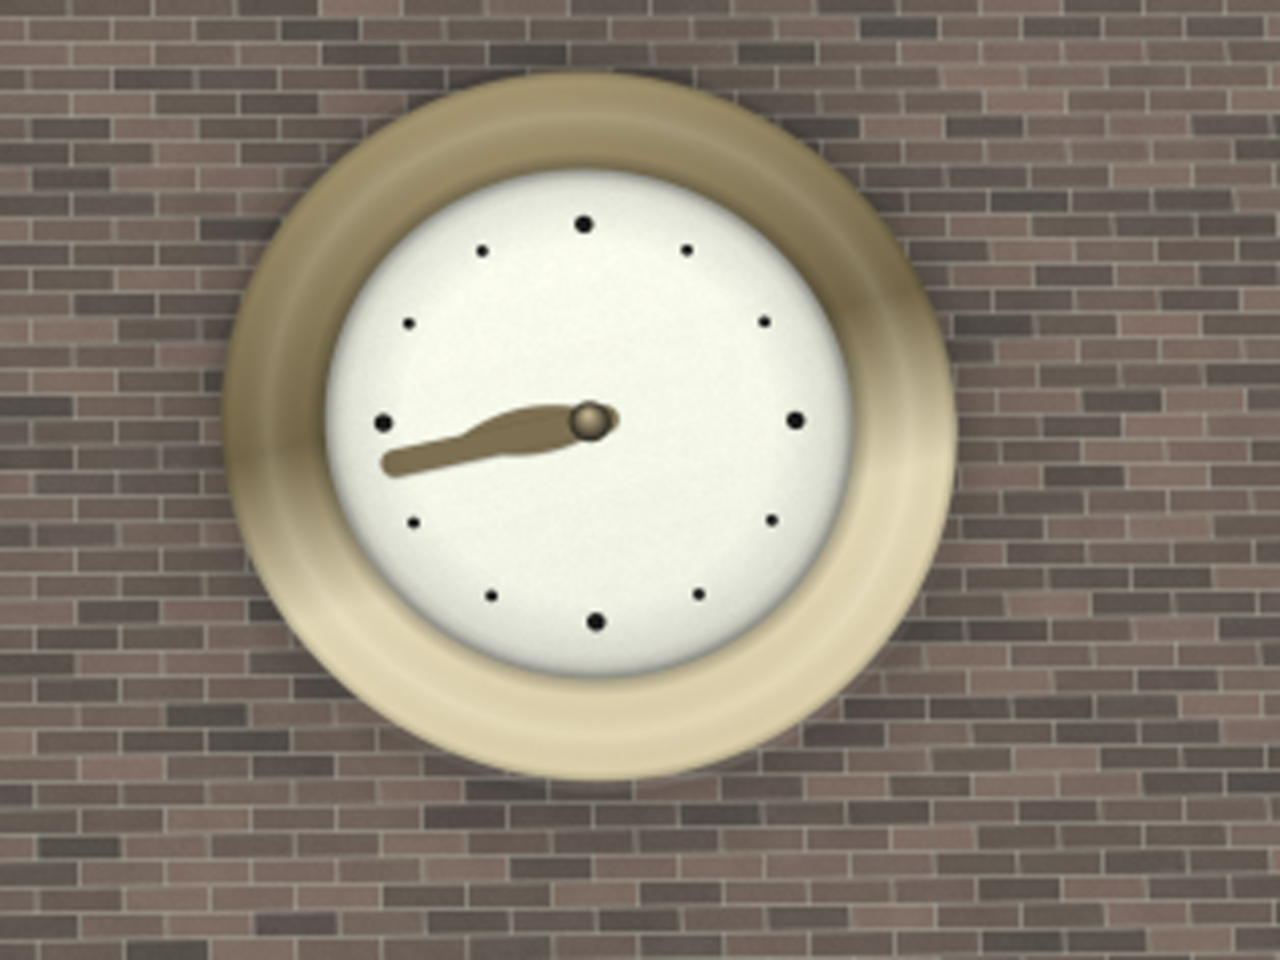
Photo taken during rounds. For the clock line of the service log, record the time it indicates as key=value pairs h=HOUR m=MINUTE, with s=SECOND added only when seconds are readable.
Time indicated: h=8 m=43
